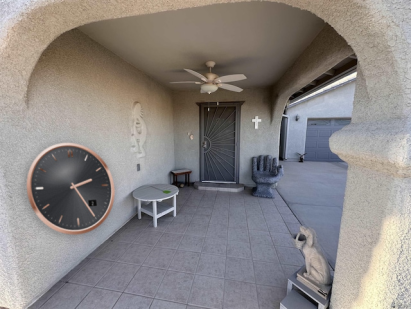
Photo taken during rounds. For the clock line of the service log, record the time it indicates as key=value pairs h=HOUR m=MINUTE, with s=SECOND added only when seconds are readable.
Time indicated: h=2 m=25
